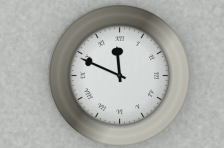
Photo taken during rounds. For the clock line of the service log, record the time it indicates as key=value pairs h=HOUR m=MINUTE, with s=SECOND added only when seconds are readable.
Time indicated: h=11 m=49
